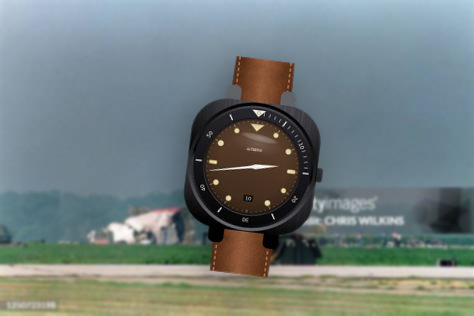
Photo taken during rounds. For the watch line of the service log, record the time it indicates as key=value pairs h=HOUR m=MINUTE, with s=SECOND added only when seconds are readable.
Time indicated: h=2 m=43
